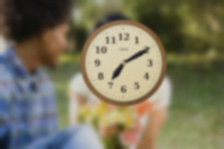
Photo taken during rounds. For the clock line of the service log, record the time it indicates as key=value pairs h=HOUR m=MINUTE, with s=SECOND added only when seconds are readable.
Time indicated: h=7 m=10
